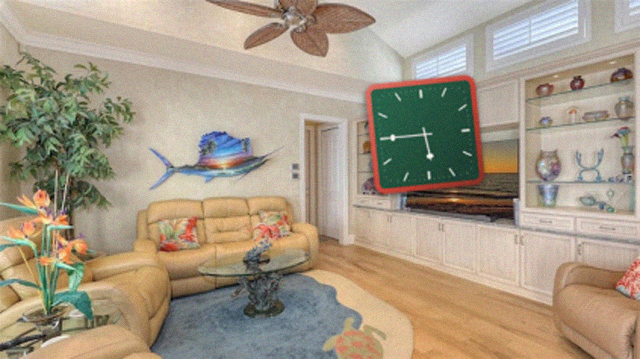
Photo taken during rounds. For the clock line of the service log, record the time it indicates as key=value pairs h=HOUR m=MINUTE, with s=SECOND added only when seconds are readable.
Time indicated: h=5 m=45
